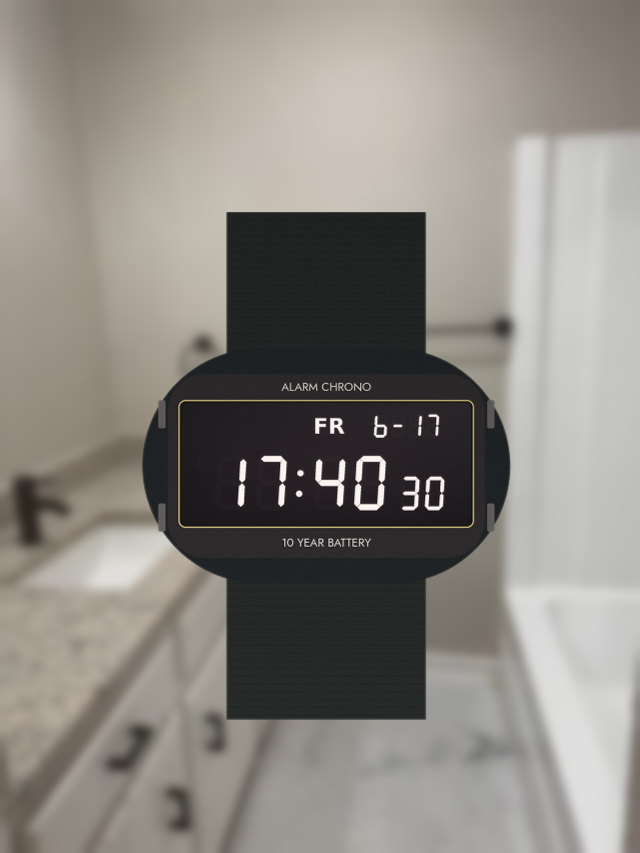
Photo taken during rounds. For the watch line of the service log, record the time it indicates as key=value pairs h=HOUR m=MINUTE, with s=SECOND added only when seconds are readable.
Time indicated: h=17 m=40 s=30
